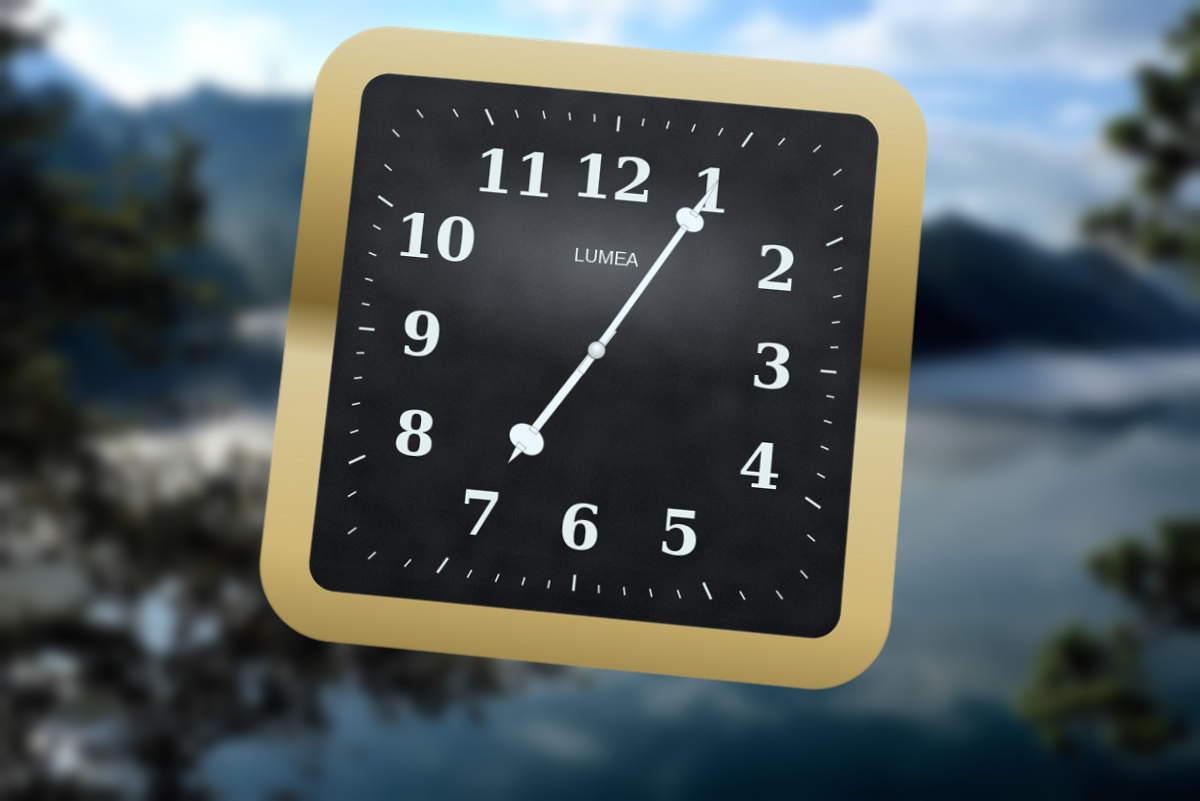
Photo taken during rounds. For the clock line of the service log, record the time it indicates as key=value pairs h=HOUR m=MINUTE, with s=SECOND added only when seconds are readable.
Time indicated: h=7 m=5
